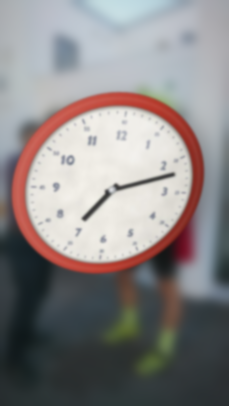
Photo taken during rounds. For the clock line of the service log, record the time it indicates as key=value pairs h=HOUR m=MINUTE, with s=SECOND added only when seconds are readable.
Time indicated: h=7 m=12
